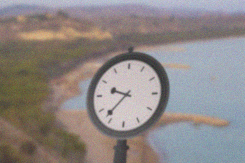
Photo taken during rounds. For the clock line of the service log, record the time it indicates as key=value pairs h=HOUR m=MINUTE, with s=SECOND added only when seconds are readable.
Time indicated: h=9 m=37
